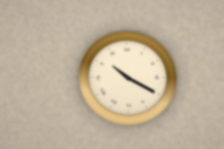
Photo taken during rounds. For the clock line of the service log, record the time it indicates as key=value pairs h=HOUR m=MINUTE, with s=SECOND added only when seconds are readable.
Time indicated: h=10 m=20
